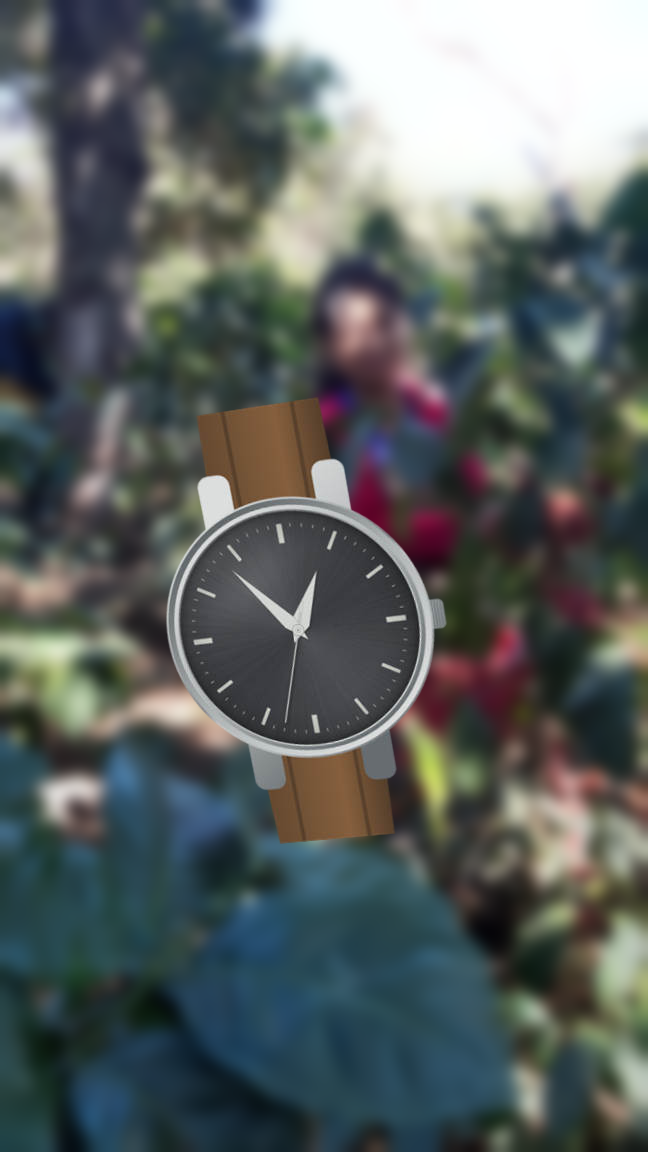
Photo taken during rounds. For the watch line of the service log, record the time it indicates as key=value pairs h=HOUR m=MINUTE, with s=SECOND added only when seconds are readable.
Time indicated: h=12 m=53 s=33
